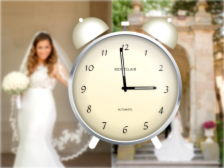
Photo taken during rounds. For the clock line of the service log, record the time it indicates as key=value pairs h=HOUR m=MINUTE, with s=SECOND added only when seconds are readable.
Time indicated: h=2 m=59
